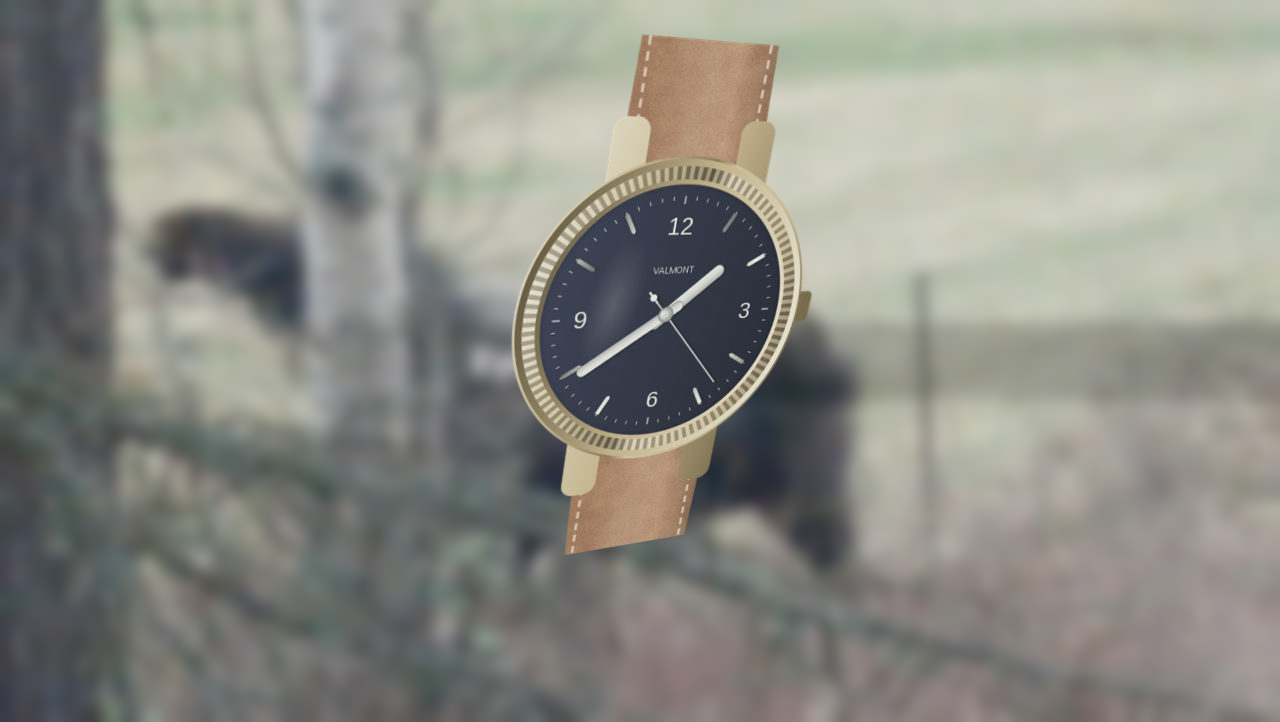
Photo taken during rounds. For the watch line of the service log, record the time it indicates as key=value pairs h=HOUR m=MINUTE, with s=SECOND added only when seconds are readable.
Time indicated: h=1 m=39 s=23
